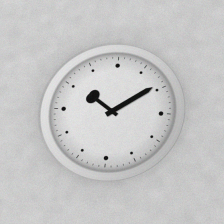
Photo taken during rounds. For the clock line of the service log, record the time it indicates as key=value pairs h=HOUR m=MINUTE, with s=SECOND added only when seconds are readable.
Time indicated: h=10 m=9
